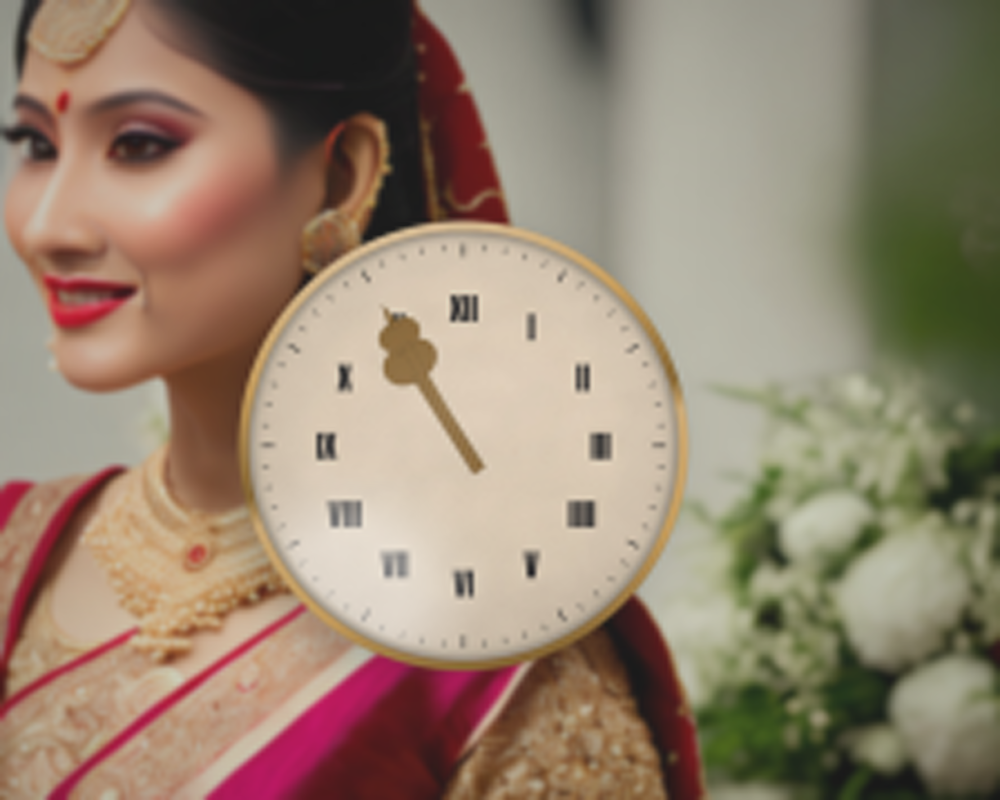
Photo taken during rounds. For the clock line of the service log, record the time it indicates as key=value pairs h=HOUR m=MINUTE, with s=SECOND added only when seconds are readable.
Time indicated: h=10 m=55
